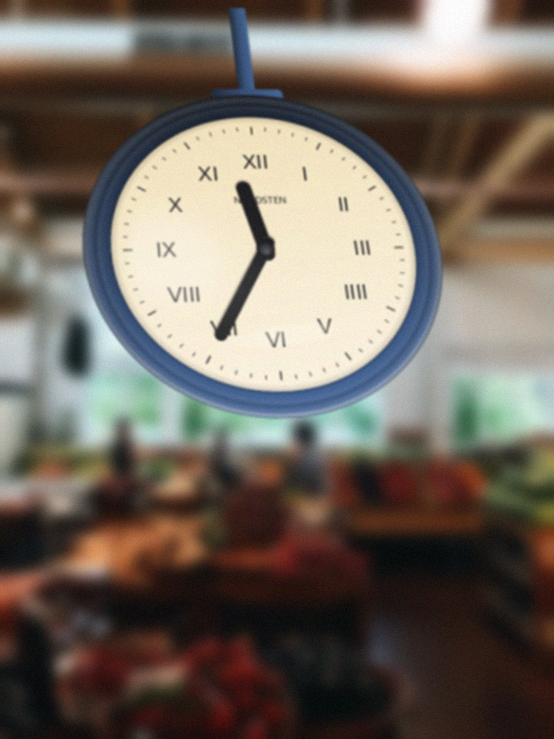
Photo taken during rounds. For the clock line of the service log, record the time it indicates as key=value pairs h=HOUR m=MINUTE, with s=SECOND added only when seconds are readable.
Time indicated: h=11 m=35
